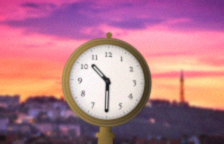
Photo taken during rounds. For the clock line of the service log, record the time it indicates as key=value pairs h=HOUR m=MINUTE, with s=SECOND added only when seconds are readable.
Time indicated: h=10 m=30
